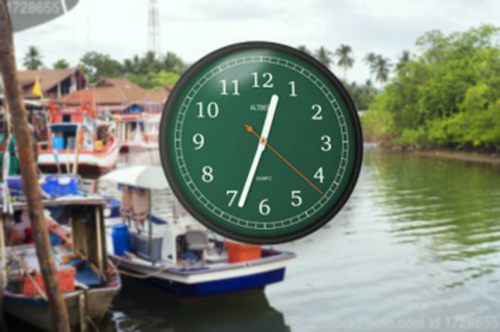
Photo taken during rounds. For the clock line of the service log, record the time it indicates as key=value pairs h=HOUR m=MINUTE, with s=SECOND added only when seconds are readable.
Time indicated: h=12 m=33 s=22
